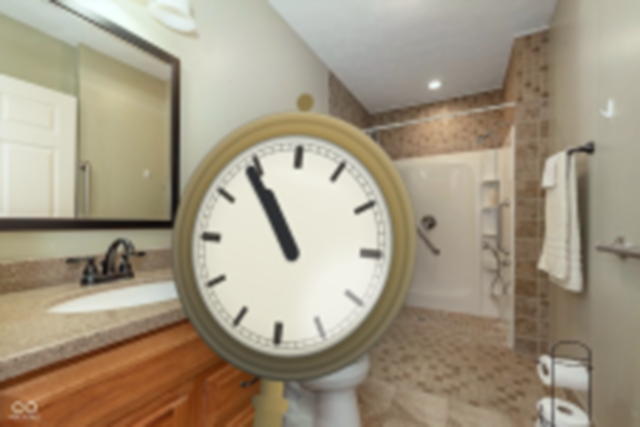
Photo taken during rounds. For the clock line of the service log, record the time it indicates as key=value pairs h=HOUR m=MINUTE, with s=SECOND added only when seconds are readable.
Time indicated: h=10 m=54
